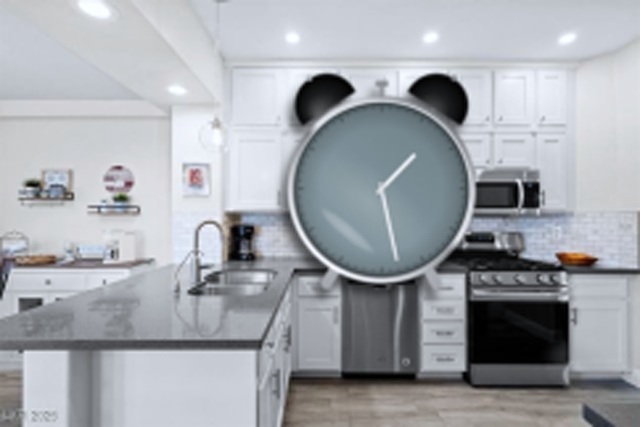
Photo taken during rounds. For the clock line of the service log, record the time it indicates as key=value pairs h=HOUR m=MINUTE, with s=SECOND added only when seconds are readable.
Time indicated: h=1 m=28
